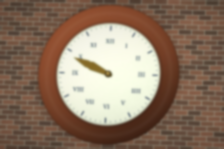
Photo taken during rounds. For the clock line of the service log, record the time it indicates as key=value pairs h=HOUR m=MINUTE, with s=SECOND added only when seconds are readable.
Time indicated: h=9 m=49
